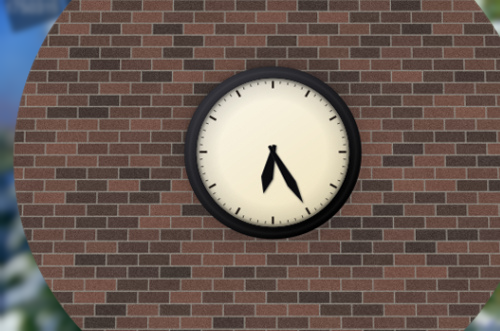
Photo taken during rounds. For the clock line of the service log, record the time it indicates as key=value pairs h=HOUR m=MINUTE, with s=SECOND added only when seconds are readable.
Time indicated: h=6 m=25
